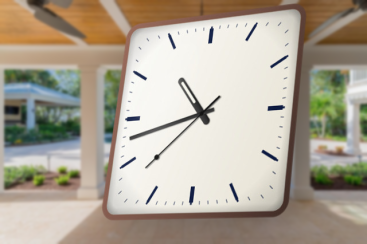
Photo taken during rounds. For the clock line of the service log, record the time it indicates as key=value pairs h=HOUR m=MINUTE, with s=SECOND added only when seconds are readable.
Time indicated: h=10 m=42 s=38
